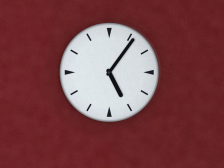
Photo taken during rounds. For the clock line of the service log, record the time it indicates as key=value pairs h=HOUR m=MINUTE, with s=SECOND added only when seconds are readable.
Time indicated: h=5 m=6
